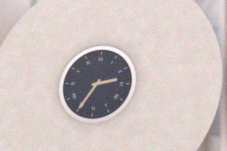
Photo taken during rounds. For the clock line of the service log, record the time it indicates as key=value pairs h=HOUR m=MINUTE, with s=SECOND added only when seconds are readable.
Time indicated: h=2 m=35
